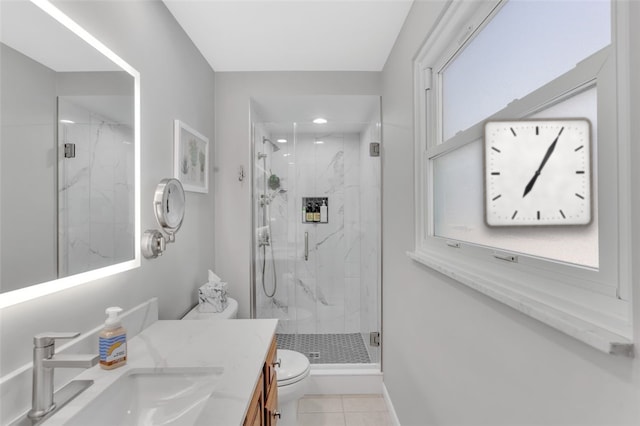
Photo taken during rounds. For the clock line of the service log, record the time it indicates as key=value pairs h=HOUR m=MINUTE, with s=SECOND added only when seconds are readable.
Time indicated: h=7 m=5
